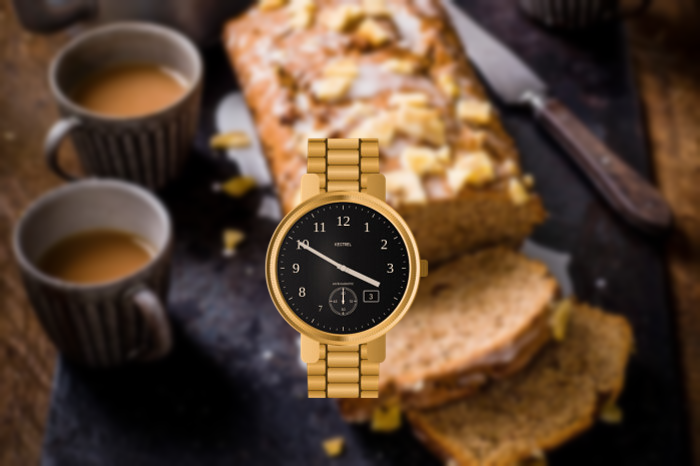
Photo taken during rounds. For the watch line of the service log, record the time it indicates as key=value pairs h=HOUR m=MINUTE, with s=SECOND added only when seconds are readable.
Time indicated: h=3 m=50
